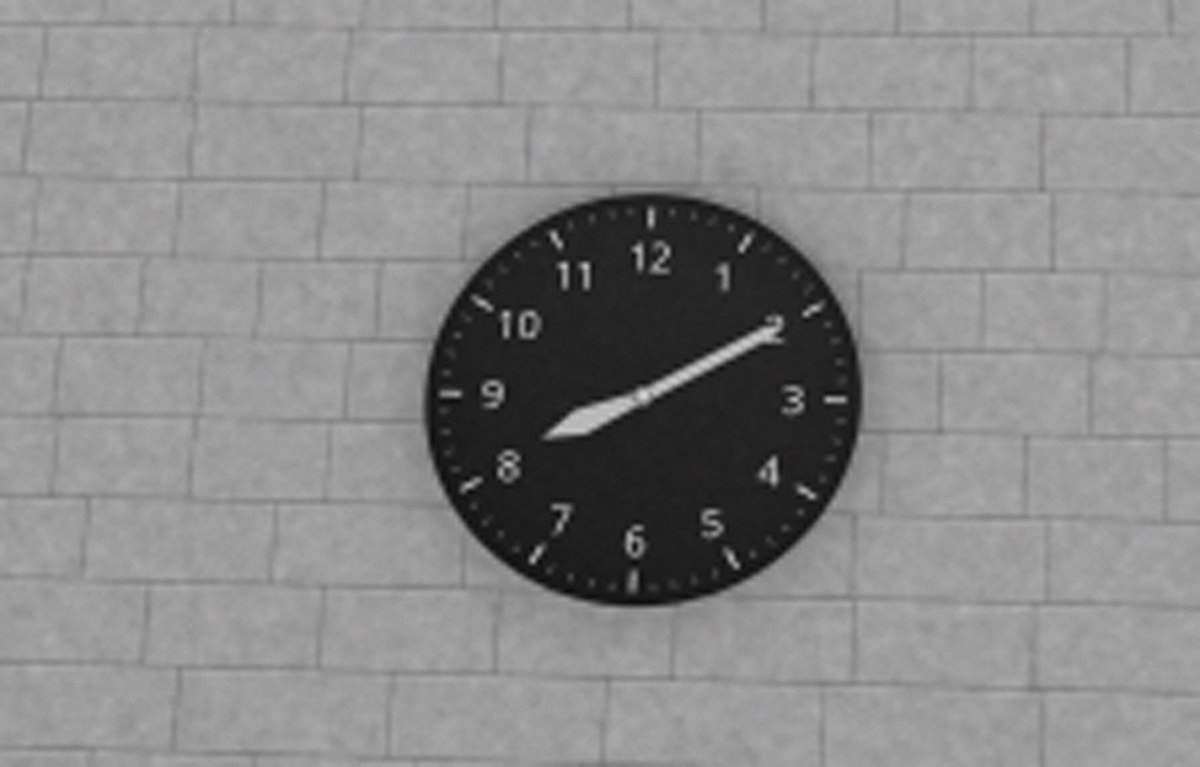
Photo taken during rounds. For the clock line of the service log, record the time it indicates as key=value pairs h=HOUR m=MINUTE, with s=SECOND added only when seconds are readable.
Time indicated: h=8 m=10
